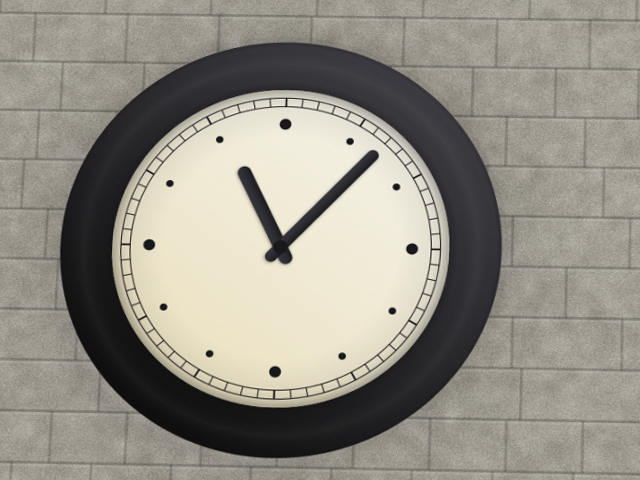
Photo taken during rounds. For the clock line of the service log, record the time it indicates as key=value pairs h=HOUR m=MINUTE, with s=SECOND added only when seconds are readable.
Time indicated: h=11 m=7
